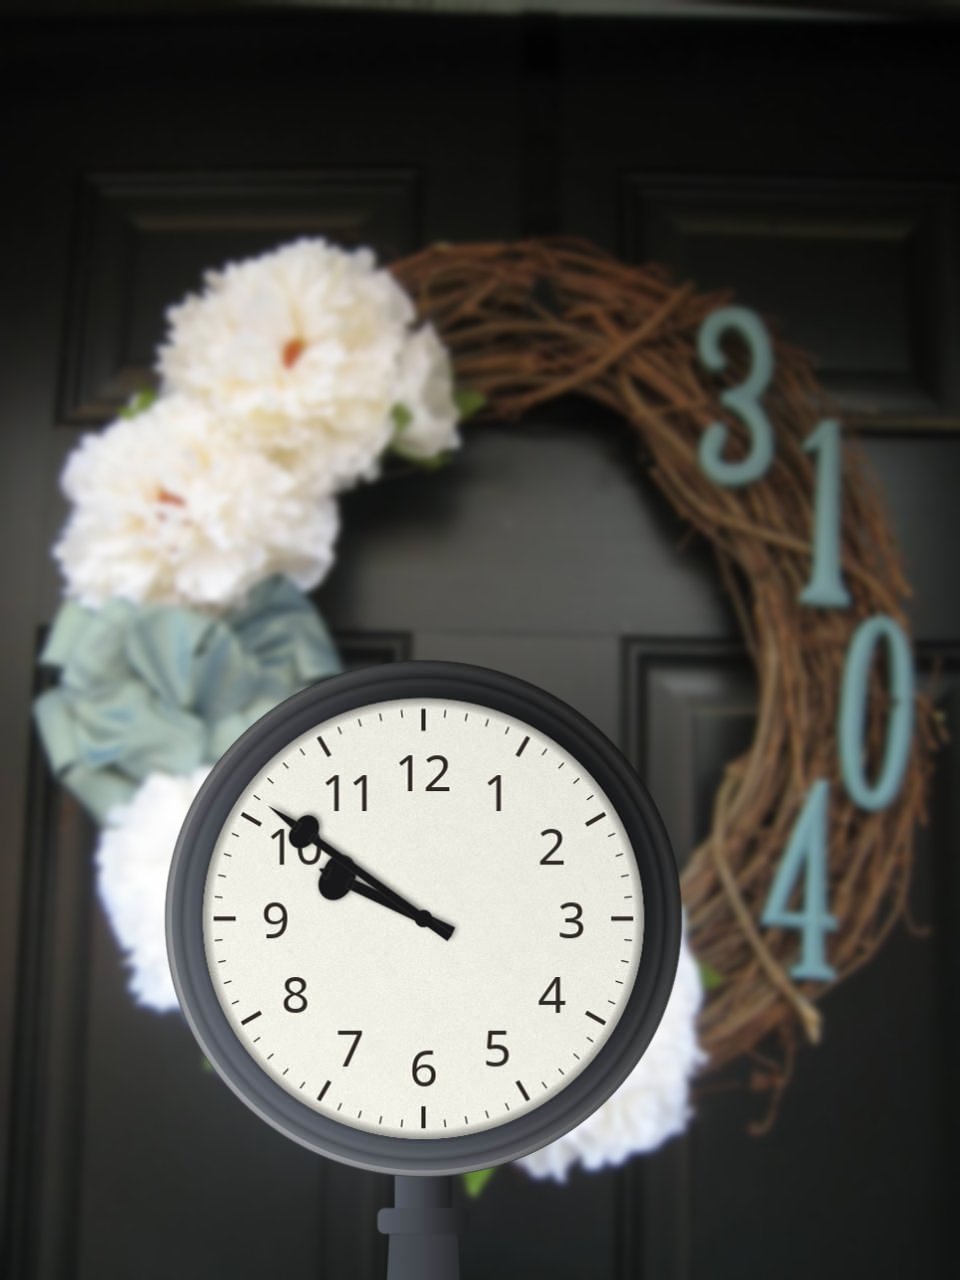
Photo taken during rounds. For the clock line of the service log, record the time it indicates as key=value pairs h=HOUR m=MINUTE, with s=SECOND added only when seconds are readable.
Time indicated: h=9 m=51
